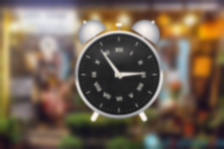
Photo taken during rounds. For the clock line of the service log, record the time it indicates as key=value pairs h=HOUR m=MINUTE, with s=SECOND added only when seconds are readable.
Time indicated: h=2 m=54
